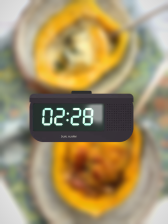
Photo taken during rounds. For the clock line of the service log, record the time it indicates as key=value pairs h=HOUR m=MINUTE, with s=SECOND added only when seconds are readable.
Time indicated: h=2 m=28
